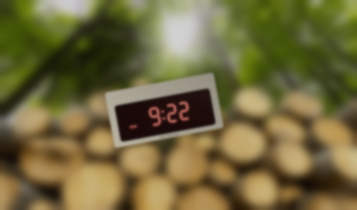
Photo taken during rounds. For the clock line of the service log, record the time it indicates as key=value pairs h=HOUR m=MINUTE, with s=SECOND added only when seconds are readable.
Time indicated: h=9 m=22
